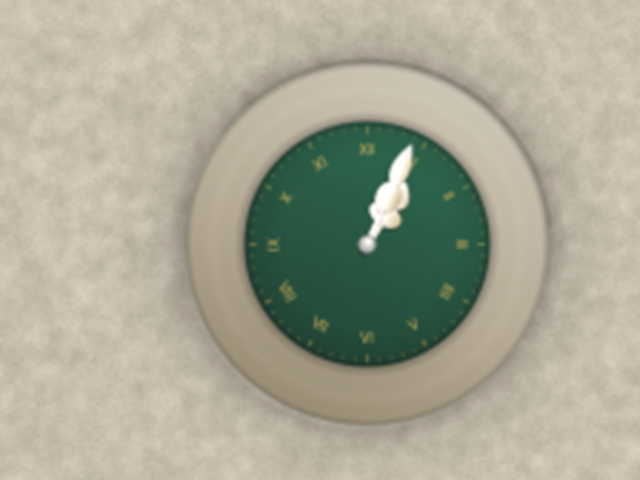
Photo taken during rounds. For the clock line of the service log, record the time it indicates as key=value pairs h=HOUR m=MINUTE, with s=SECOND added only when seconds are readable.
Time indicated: h=1 m=4
